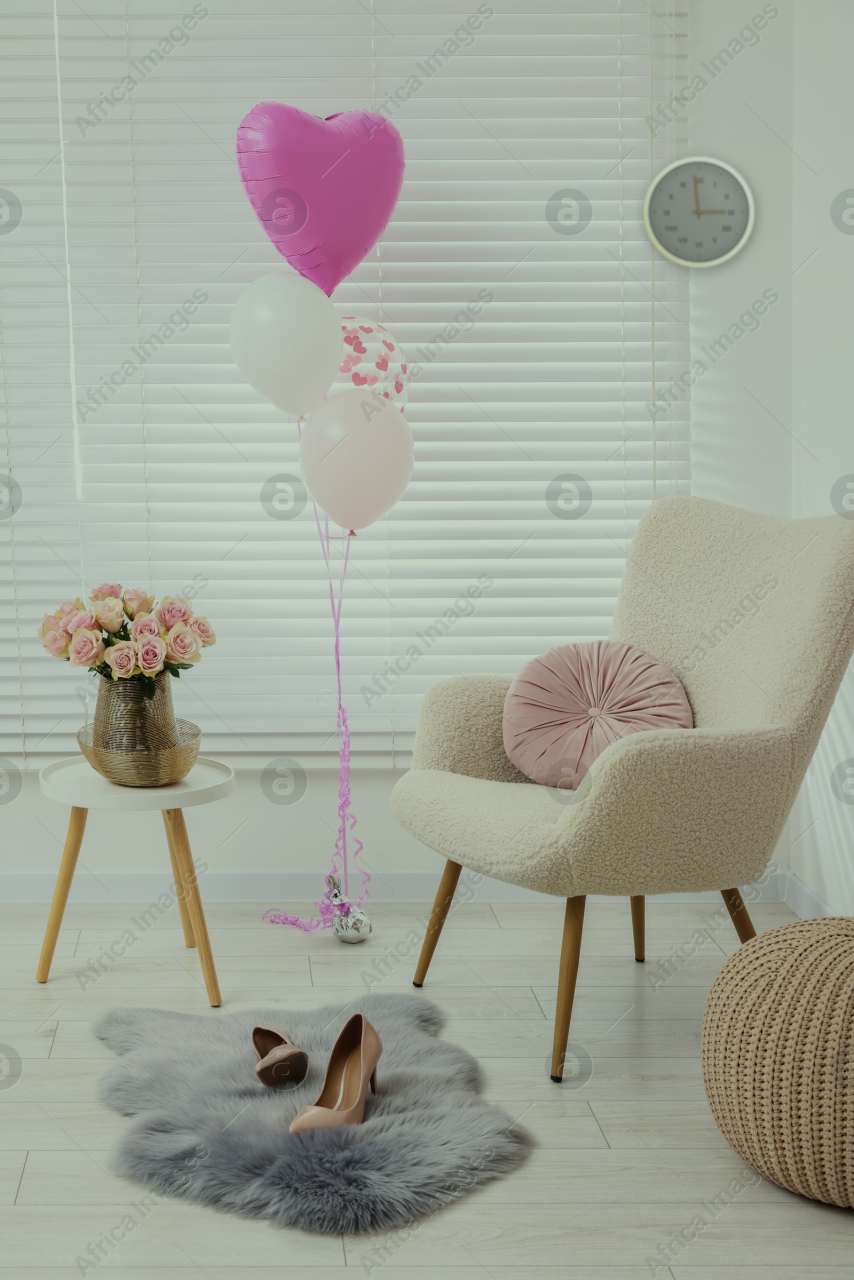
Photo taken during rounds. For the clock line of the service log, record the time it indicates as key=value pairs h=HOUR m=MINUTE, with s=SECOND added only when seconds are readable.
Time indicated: h=2 m=59
